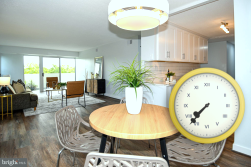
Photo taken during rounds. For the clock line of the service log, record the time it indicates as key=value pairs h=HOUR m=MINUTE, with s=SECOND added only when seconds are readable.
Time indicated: h=7 m=37
